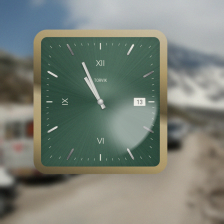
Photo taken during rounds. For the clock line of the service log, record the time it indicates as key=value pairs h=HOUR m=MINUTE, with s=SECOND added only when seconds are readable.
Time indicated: h=10 m=56
